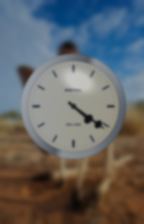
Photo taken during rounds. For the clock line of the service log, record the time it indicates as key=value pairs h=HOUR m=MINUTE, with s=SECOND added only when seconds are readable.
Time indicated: h=4 m=21
